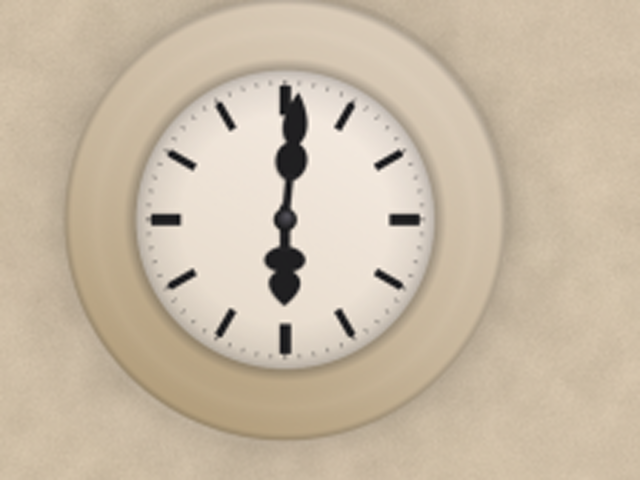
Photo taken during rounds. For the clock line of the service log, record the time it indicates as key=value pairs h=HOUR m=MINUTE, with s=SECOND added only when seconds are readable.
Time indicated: h=6 m=1
